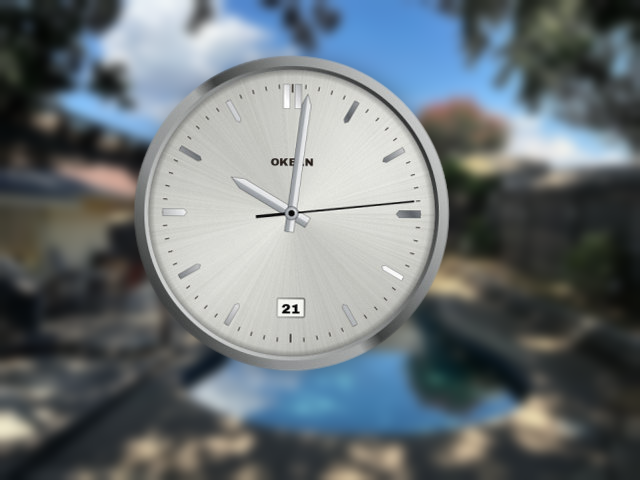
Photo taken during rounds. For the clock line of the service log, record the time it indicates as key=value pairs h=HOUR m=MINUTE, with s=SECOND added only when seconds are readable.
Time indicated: h=10 m=1 s=14
